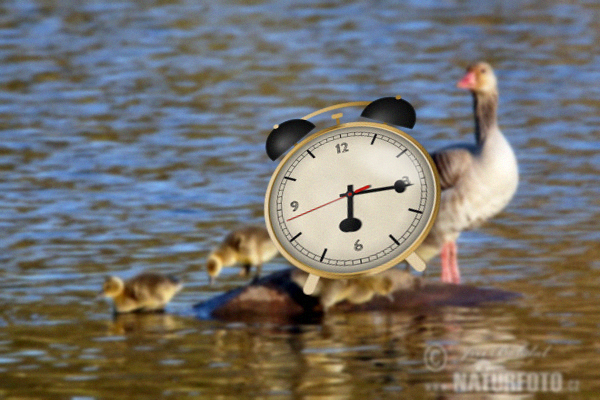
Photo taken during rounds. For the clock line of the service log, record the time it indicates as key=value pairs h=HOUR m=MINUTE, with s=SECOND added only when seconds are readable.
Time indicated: h=6 m=15 s=43
